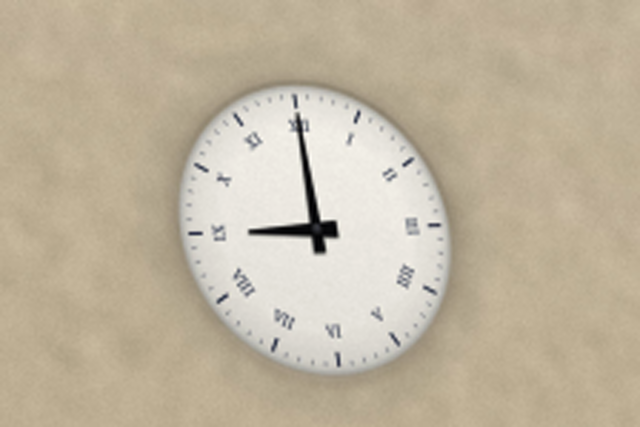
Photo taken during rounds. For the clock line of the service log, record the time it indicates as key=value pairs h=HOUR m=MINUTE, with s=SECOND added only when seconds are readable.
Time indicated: h=9 m=0
